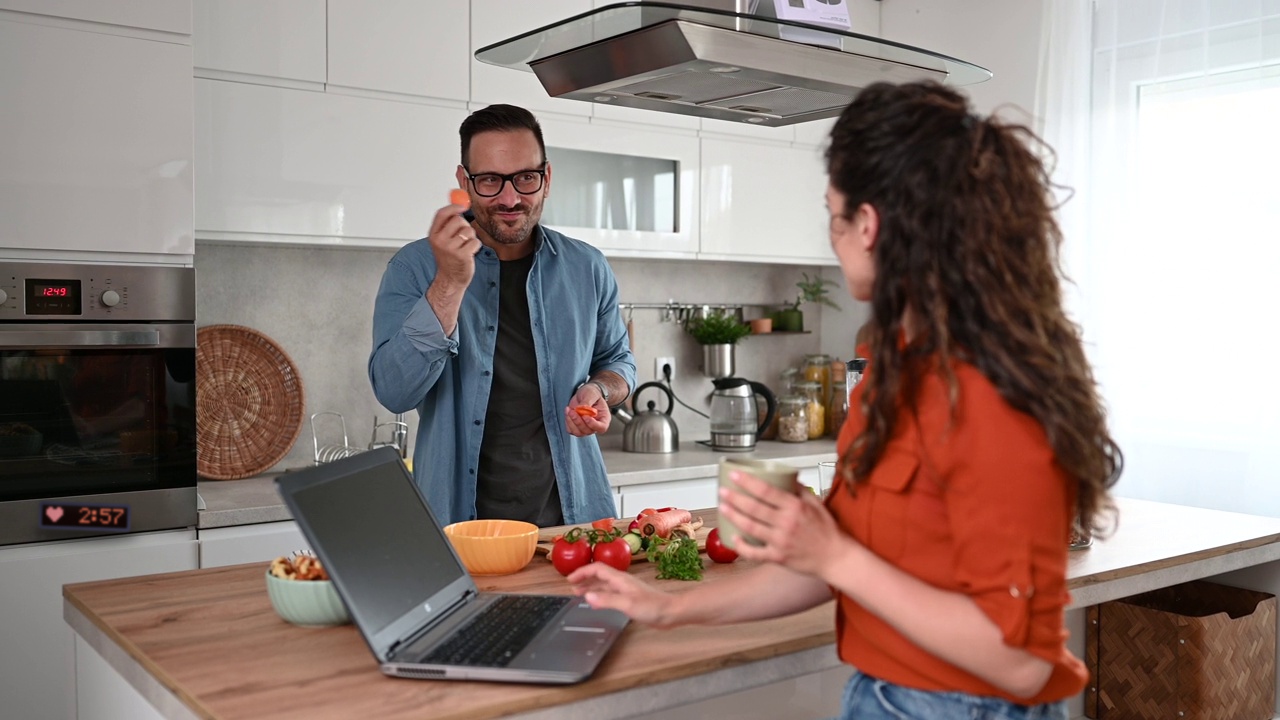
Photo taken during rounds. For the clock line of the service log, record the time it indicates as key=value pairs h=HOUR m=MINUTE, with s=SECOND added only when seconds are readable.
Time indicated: h=2 m=57
